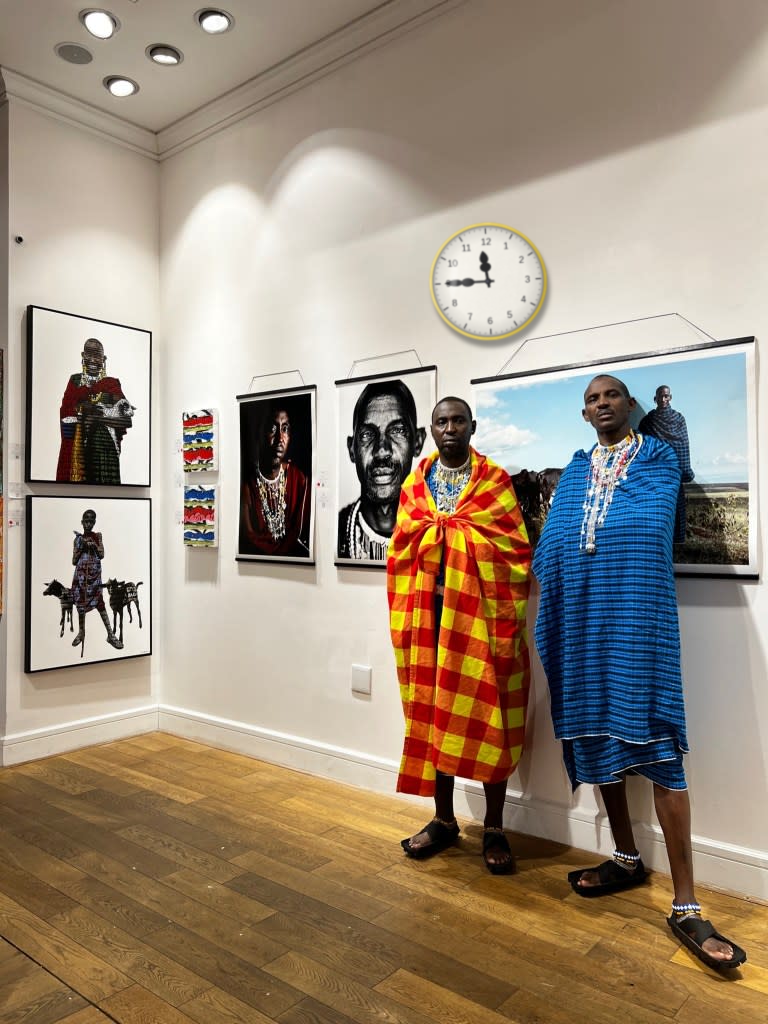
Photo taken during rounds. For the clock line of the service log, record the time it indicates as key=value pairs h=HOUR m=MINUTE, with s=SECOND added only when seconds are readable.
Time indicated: h=11 m=45
